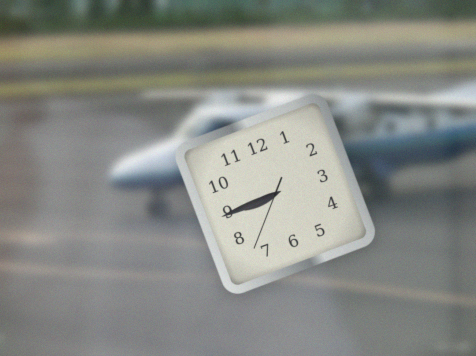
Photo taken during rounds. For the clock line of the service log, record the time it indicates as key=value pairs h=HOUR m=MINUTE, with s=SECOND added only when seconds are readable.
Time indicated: h=8 m=44 s=37
